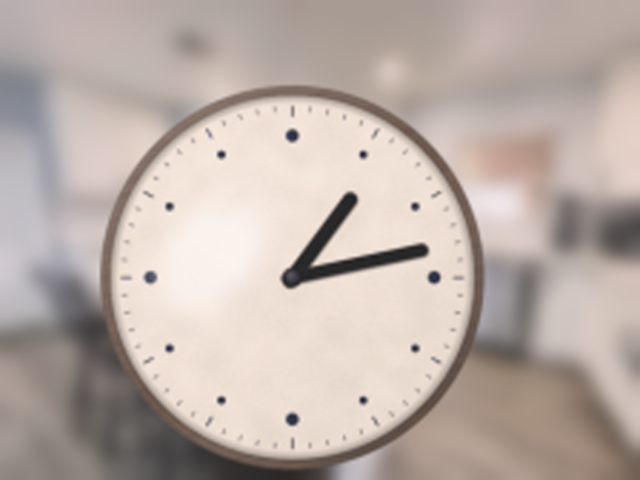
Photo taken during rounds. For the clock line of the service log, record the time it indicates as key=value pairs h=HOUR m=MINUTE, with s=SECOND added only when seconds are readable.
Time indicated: h=1 m=13
